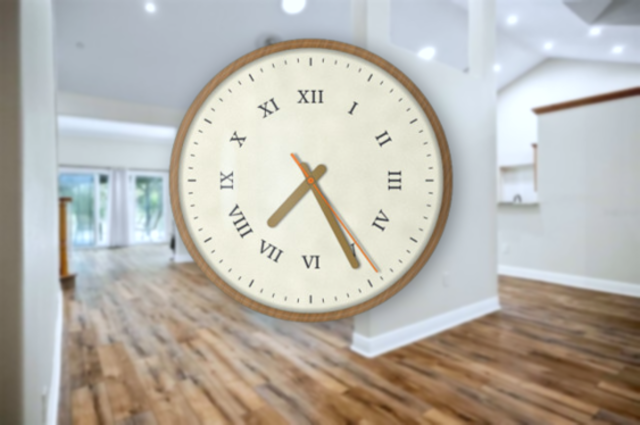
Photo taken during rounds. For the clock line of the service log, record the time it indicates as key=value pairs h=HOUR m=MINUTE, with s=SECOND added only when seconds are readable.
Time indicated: h=7 m=25 s=24
